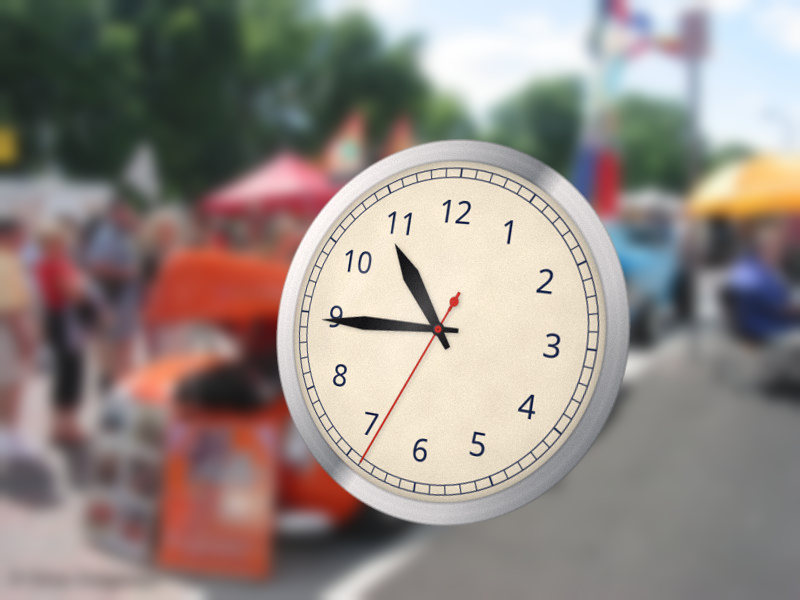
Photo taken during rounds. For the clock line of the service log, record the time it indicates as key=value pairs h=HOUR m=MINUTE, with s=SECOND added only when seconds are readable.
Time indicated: h=10 m=44 s=34
